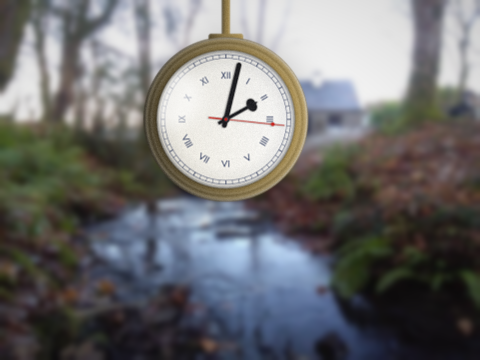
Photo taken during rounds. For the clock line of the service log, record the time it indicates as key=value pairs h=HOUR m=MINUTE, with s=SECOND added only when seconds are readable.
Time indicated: h=2 m=2 s=16
